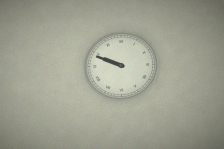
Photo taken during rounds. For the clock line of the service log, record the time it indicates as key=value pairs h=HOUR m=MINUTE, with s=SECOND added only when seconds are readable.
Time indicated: h=9 m=49
